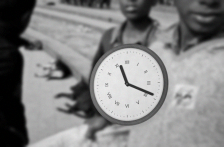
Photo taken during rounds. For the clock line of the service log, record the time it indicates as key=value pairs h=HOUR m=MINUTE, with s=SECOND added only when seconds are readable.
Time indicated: h=11 m=19
